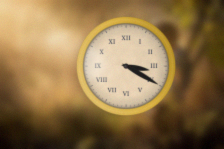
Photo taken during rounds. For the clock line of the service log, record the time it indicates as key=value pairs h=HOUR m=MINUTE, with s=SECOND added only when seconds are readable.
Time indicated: h=3 m=20
